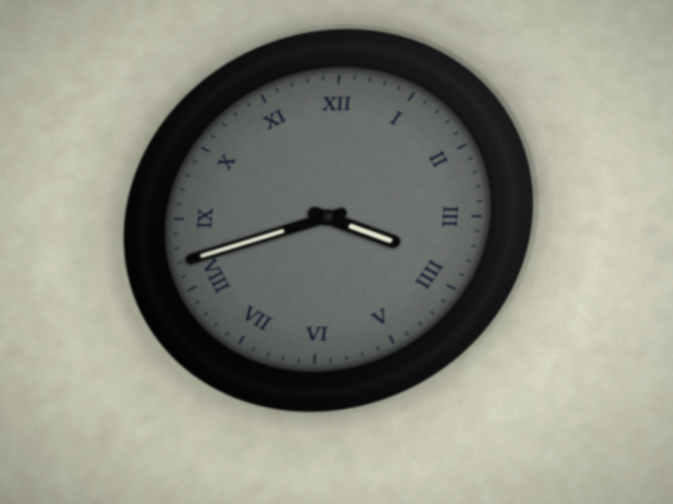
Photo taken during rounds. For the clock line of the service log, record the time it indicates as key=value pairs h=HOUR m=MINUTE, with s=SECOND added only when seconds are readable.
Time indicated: h=3 m=42
